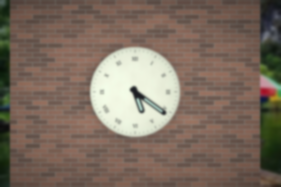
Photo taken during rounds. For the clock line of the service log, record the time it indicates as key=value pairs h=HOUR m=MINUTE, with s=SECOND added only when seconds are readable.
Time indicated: h=5 m=21
